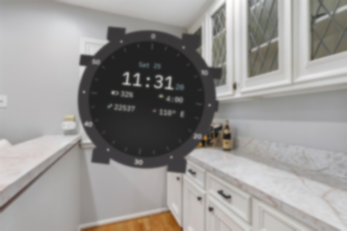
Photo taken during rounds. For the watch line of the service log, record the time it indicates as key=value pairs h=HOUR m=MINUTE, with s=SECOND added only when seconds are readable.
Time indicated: h=11 m=31
